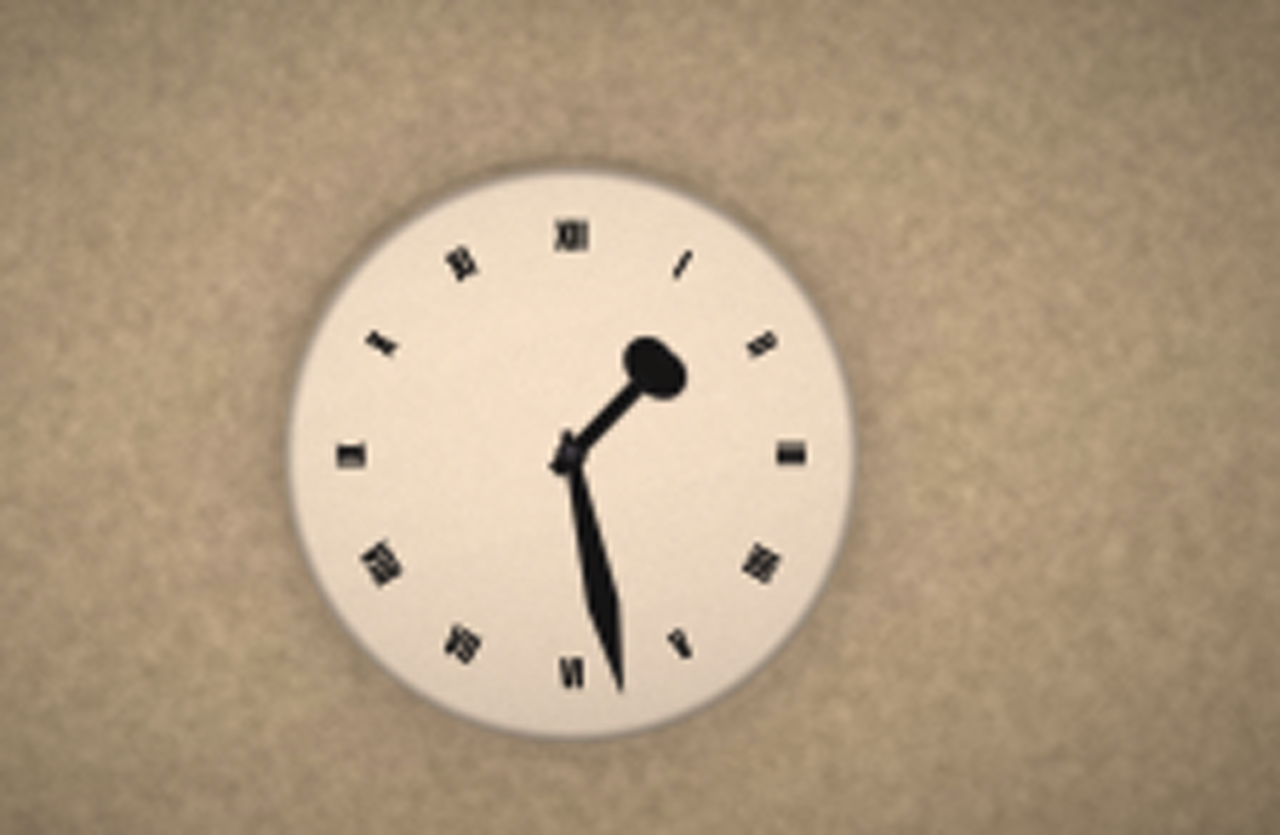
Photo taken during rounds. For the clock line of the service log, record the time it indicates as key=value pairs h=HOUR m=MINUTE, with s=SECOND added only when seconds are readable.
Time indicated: h=1 m=28
